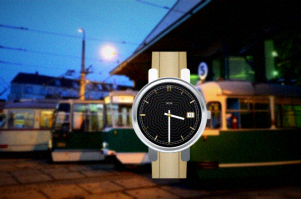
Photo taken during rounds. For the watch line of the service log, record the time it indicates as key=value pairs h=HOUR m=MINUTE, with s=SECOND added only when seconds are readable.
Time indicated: h=3 m=30
